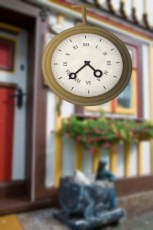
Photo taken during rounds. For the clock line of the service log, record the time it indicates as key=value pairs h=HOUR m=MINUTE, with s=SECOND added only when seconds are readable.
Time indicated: h=4 m=38
